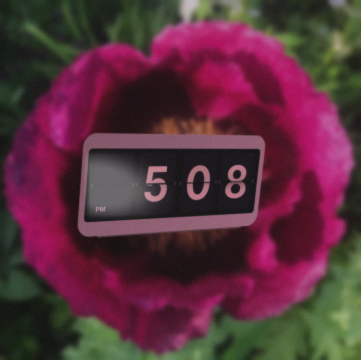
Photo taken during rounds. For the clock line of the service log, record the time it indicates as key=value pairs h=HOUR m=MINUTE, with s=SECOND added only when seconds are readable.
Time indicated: h=5 m=8
